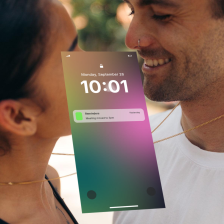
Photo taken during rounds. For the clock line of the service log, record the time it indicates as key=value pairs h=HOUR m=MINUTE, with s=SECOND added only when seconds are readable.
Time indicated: h=10 m=1
